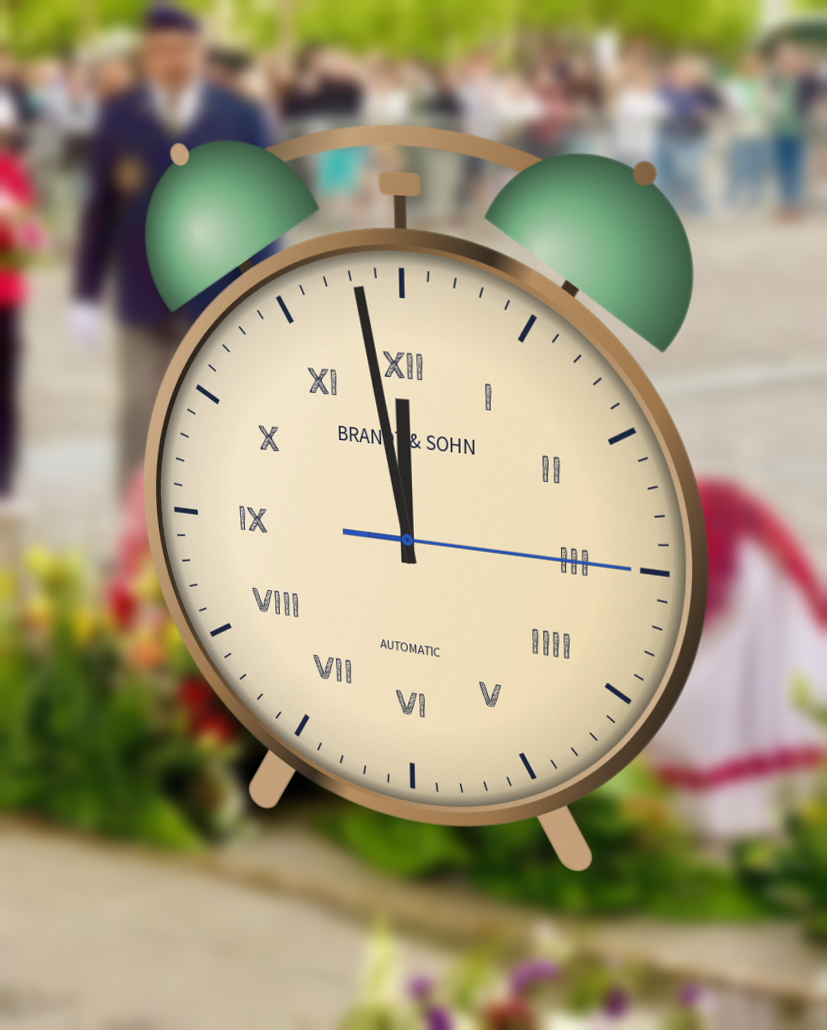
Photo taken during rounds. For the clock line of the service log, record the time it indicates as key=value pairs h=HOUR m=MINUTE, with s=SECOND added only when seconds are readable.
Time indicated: h=11 m=58 s=15
